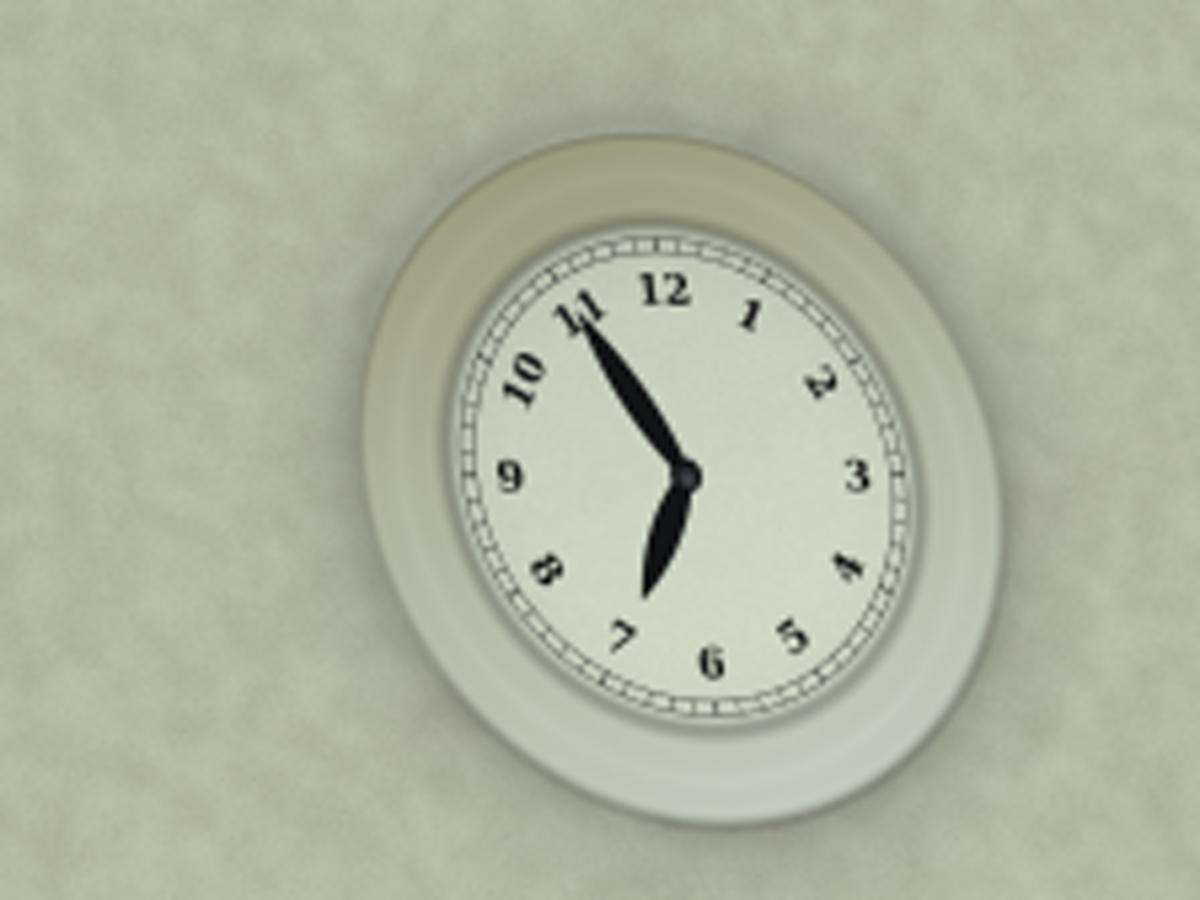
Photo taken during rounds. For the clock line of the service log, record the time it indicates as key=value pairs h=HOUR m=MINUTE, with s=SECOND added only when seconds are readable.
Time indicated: h=6 m=55
